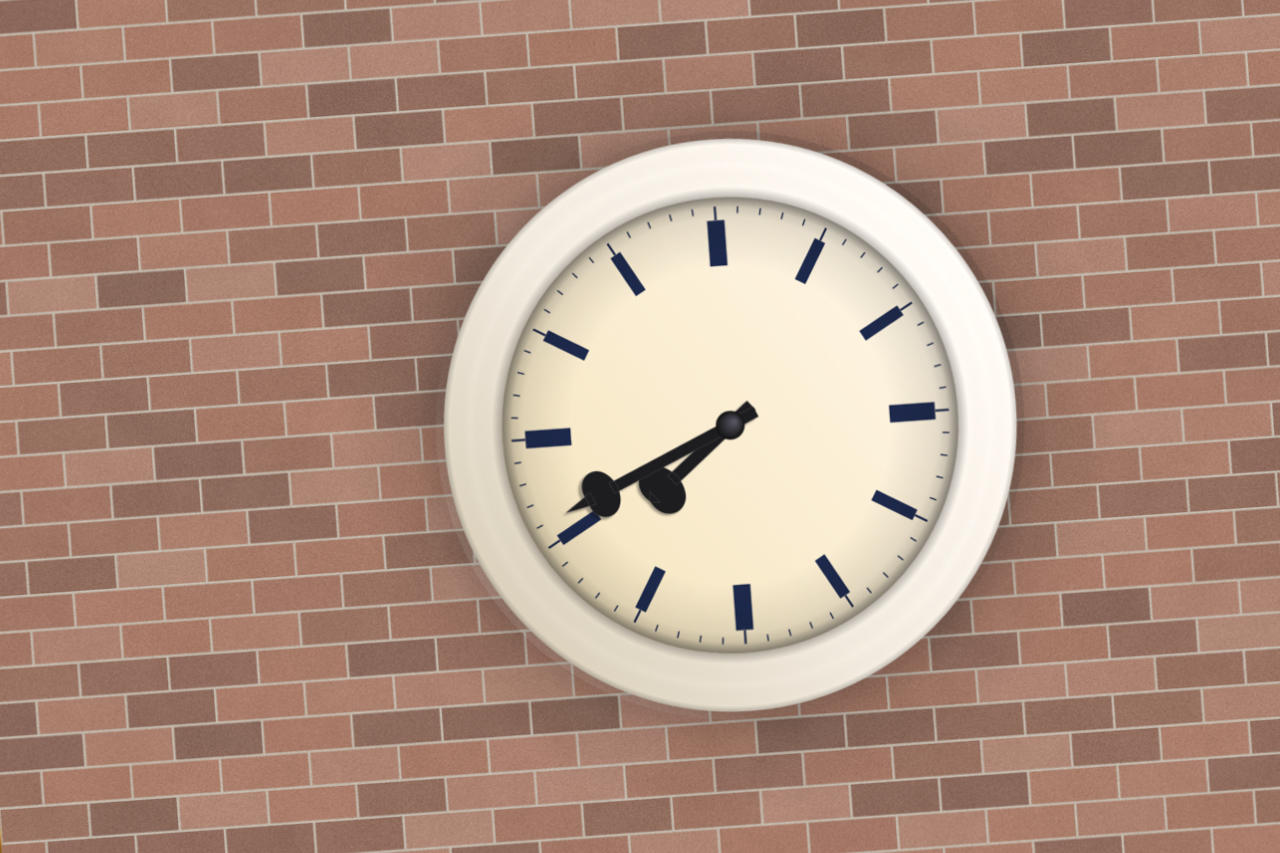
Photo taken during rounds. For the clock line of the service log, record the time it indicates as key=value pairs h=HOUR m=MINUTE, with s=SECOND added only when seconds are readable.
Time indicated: h=7 m=41
